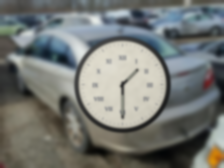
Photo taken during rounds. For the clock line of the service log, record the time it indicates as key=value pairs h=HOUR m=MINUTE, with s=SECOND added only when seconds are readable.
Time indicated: h=1 m=30
